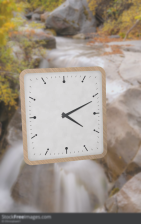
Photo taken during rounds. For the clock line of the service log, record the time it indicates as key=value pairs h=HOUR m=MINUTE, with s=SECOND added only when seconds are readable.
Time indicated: h=4 m=11
